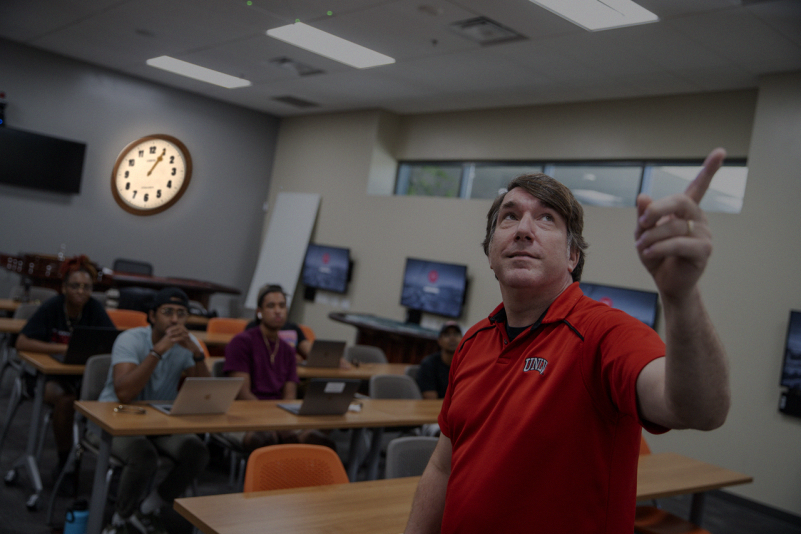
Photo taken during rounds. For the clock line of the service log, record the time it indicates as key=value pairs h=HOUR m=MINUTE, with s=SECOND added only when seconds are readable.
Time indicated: h=1 m=5
